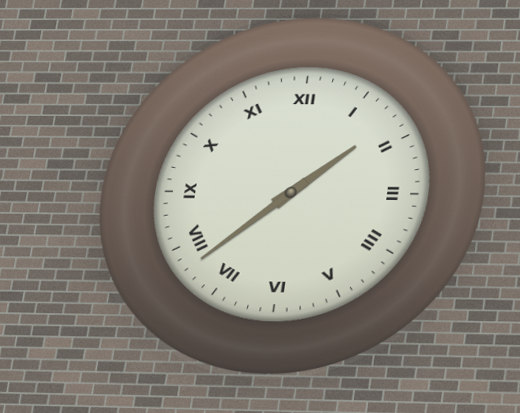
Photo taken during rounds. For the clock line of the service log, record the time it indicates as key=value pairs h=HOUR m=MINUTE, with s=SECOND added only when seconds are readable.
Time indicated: h=1 m=38
